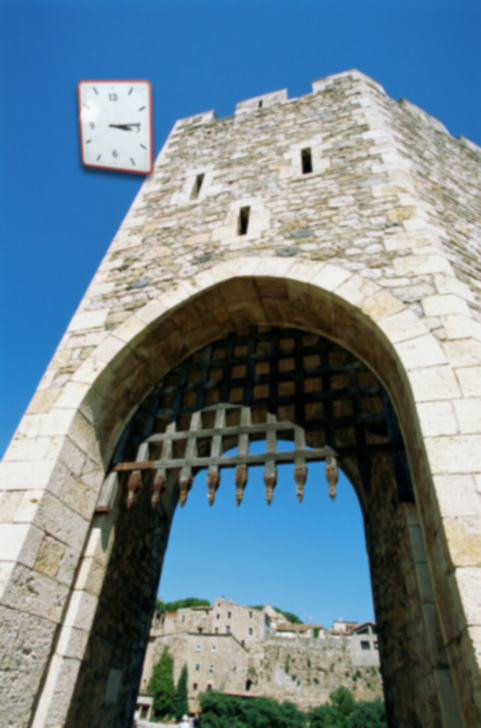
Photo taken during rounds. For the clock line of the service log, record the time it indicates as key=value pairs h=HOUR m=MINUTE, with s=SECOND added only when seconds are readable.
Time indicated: h=3 m=14
